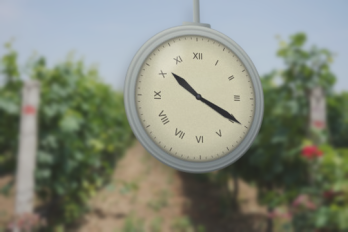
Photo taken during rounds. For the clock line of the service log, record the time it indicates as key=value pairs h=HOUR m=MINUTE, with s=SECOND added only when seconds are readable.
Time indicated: h=10 m=20
